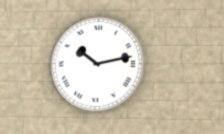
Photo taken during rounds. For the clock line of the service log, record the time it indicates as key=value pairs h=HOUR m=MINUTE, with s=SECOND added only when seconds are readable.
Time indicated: h=10 m=13
